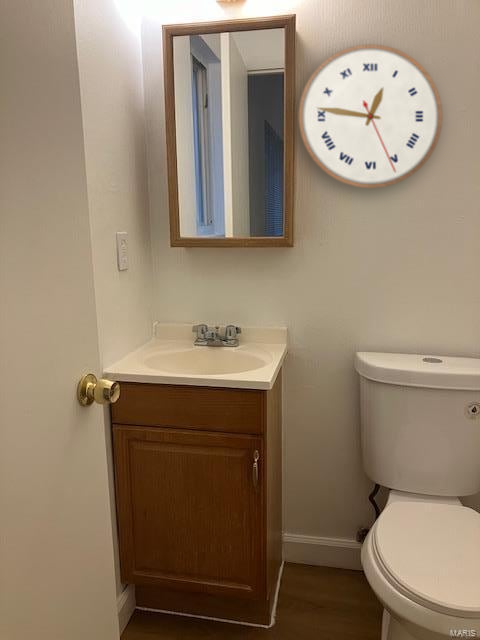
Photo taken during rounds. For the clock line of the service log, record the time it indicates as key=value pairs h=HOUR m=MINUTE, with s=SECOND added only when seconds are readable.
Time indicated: h=12 m=46 s=26
